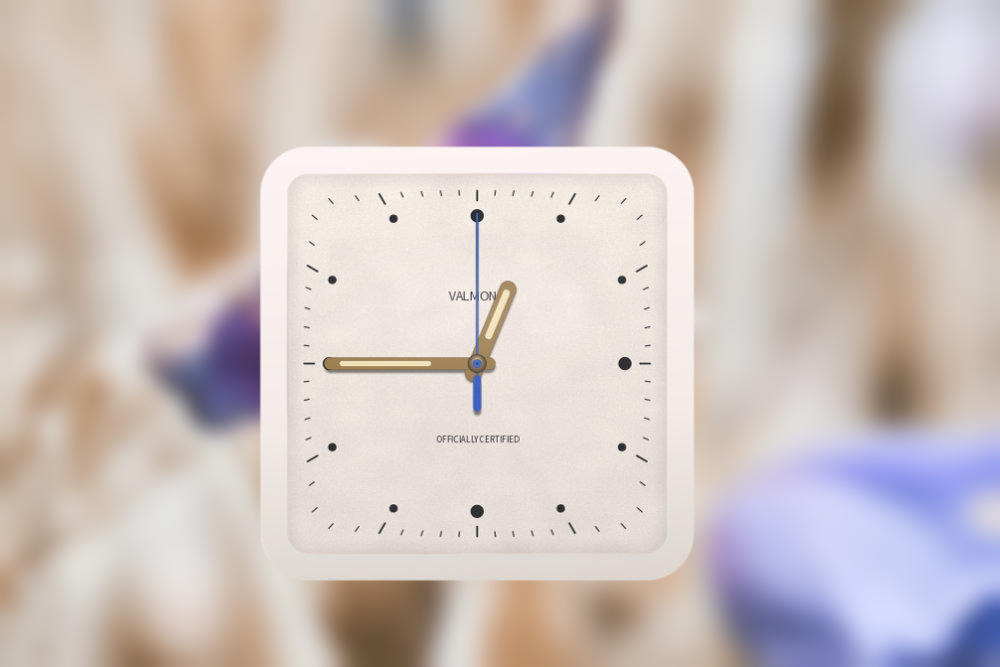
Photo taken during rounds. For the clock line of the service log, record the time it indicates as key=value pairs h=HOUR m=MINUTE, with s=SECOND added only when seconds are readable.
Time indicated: h=12 m=45 s=0
